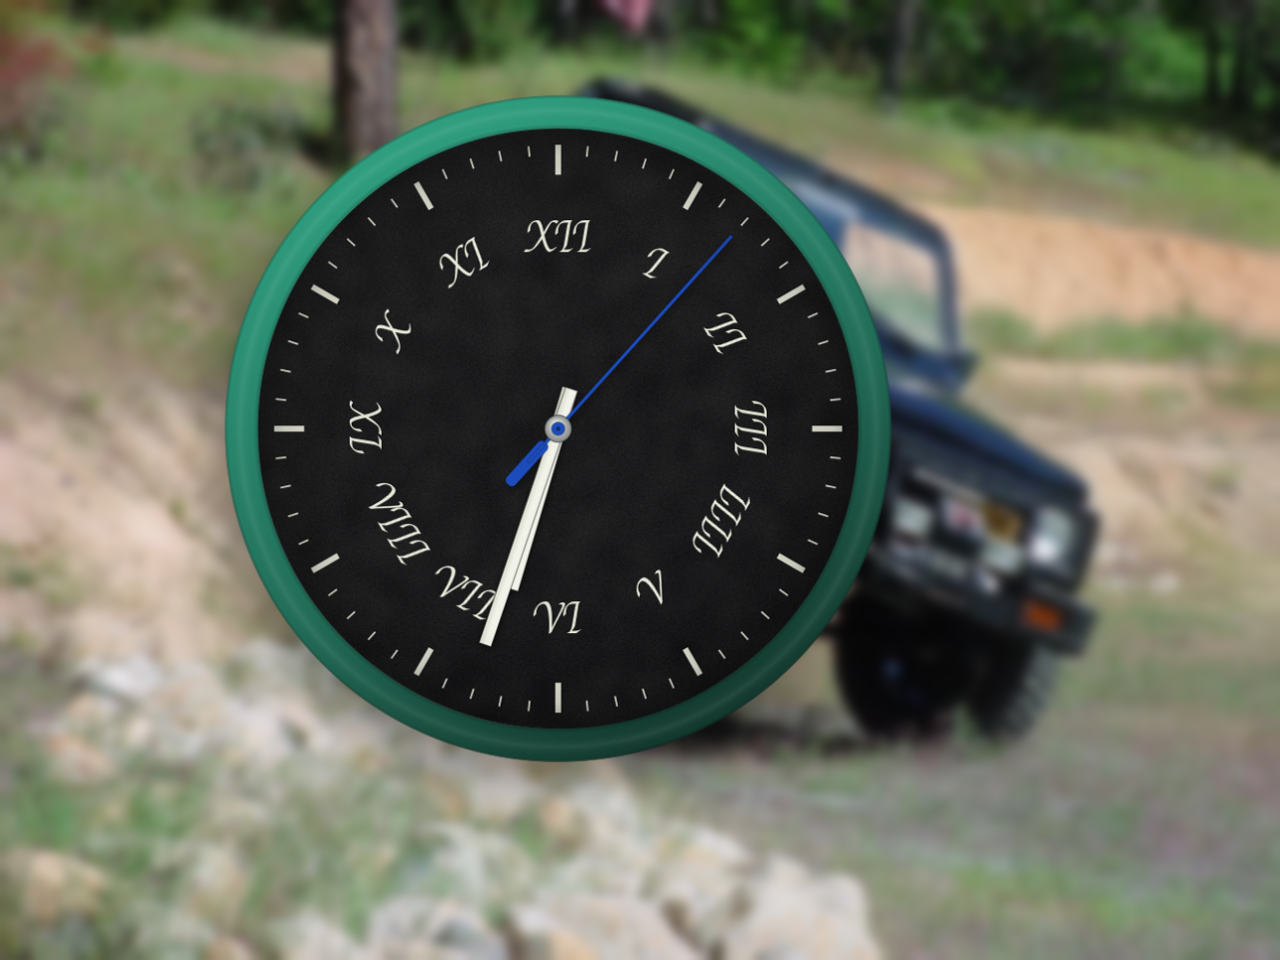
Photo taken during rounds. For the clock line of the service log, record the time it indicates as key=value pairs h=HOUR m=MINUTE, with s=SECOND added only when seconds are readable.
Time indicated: h=6 m=33 s=7
